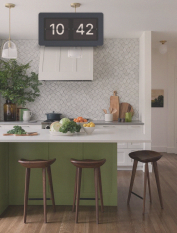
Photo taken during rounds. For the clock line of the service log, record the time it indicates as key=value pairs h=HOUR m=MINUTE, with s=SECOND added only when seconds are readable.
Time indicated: h=10 m=42
